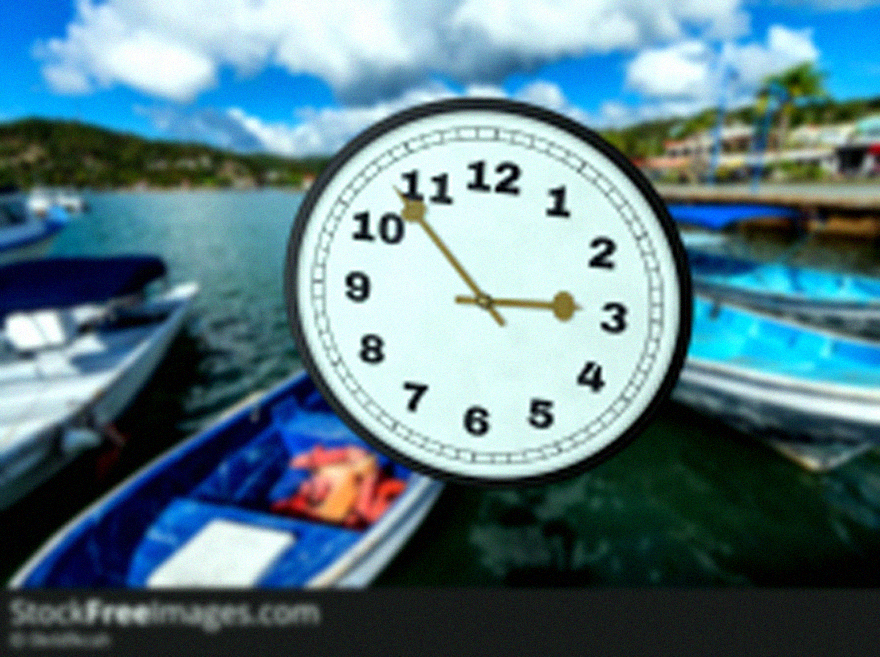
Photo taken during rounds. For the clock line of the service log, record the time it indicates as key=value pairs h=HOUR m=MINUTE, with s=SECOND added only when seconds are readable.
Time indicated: h=2 m=53
